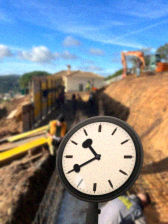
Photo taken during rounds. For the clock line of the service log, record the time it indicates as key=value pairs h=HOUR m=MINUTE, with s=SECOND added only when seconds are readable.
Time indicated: h=10 m=40
